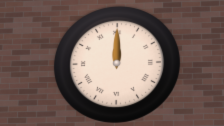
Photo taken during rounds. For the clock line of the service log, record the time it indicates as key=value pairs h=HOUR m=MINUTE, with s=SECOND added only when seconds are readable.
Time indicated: h=12 m=0
